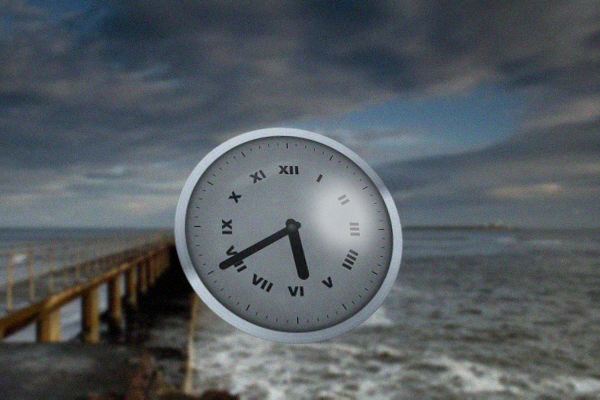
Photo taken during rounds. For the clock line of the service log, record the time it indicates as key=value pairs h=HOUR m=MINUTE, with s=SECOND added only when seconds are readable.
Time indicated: h=5 m=40
